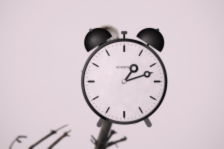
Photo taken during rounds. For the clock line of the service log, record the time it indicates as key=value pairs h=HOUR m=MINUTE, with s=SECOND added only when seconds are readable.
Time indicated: h=1 m=12
